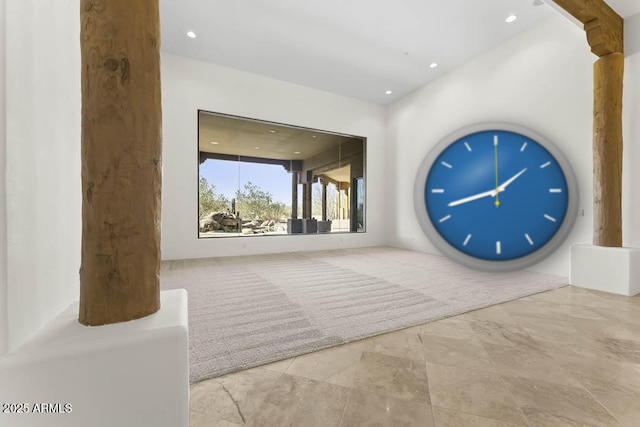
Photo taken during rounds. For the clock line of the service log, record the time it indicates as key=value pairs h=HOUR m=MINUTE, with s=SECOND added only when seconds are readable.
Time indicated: h=1 m=42 s=0
